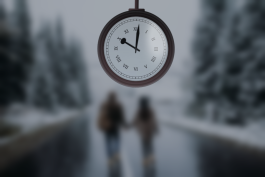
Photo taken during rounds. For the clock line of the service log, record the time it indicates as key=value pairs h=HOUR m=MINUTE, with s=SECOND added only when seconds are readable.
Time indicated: h=10 m=1
